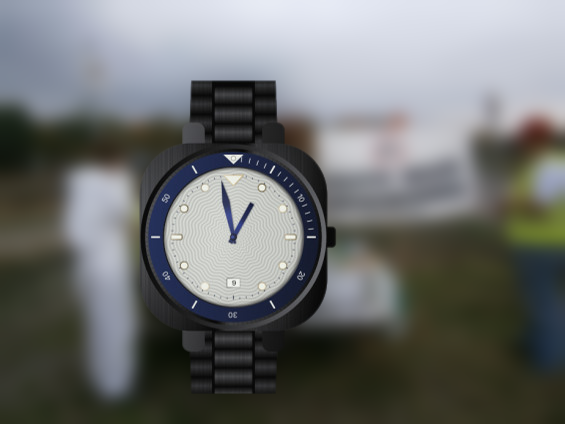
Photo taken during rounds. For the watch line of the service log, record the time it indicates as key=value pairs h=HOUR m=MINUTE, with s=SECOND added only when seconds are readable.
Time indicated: h=12 m=58
